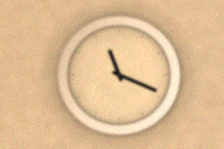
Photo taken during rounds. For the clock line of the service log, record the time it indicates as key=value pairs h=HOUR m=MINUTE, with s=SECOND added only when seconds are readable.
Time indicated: h=11 m=19
